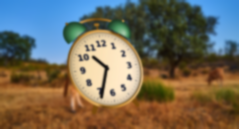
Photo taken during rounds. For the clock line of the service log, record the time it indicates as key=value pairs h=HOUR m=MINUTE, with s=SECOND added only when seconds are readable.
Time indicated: h=10 m=34
